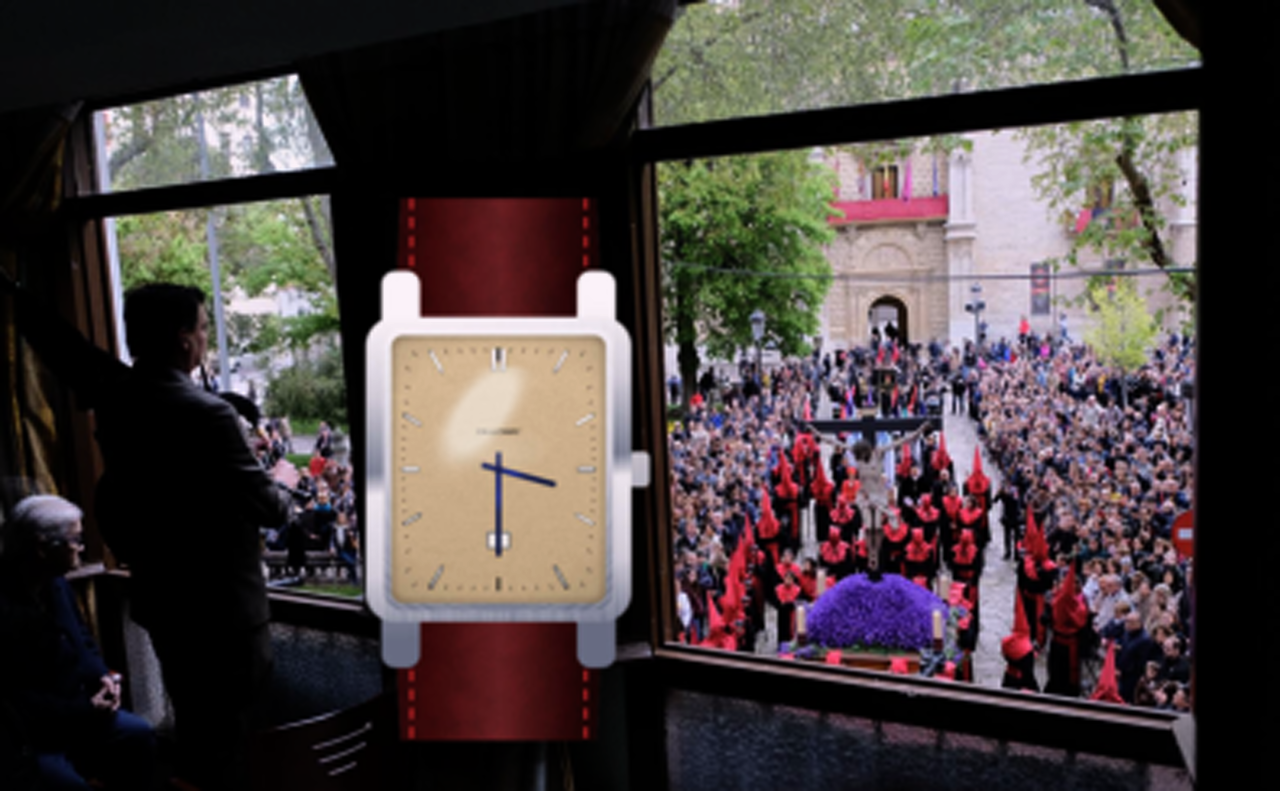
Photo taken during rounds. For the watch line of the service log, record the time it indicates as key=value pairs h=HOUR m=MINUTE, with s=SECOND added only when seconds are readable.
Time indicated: h=3 m=30
